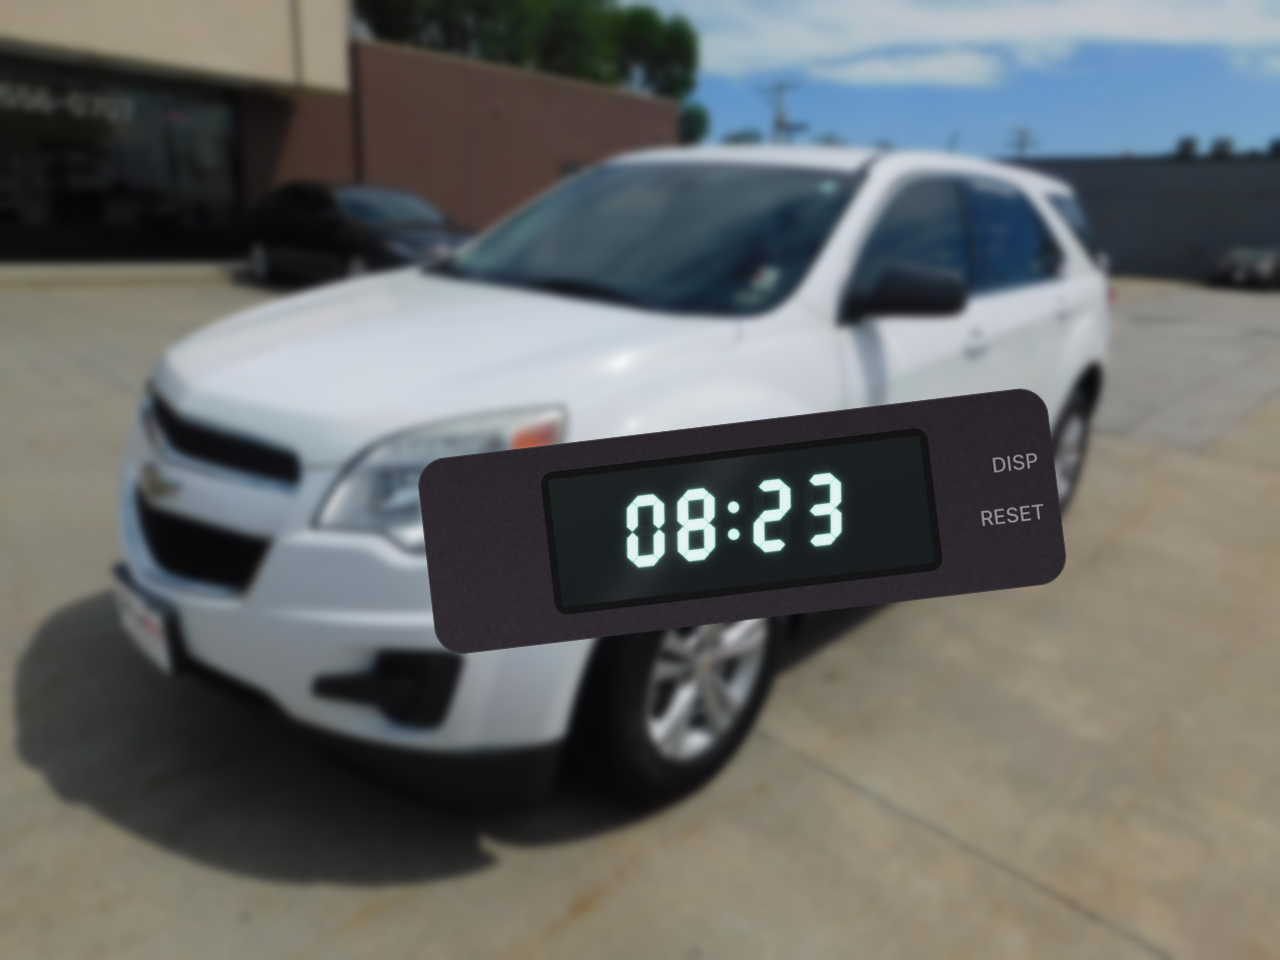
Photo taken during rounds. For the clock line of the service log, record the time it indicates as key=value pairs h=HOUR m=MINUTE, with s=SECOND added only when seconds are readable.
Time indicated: h=8 m=23
